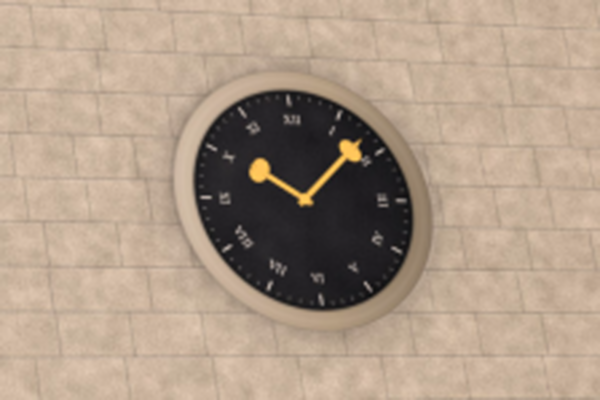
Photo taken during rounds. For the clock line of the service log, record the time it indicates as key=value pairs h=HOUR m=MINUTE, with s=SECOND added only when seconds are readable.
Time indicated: h=10 m=8
